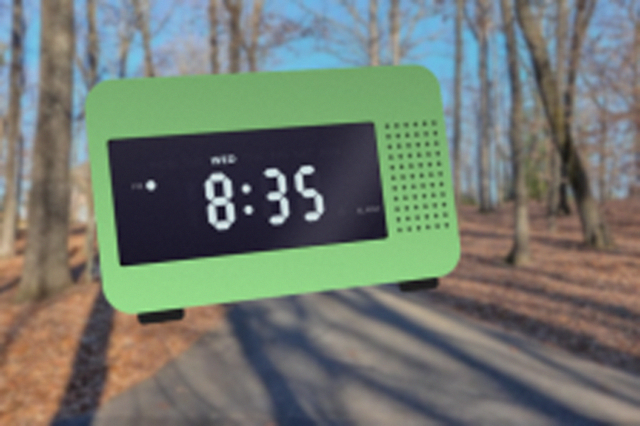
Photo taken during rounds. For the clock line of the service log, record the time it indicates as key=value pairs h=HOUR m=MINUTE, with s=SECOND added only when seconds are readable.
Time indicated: h=8 m=35
